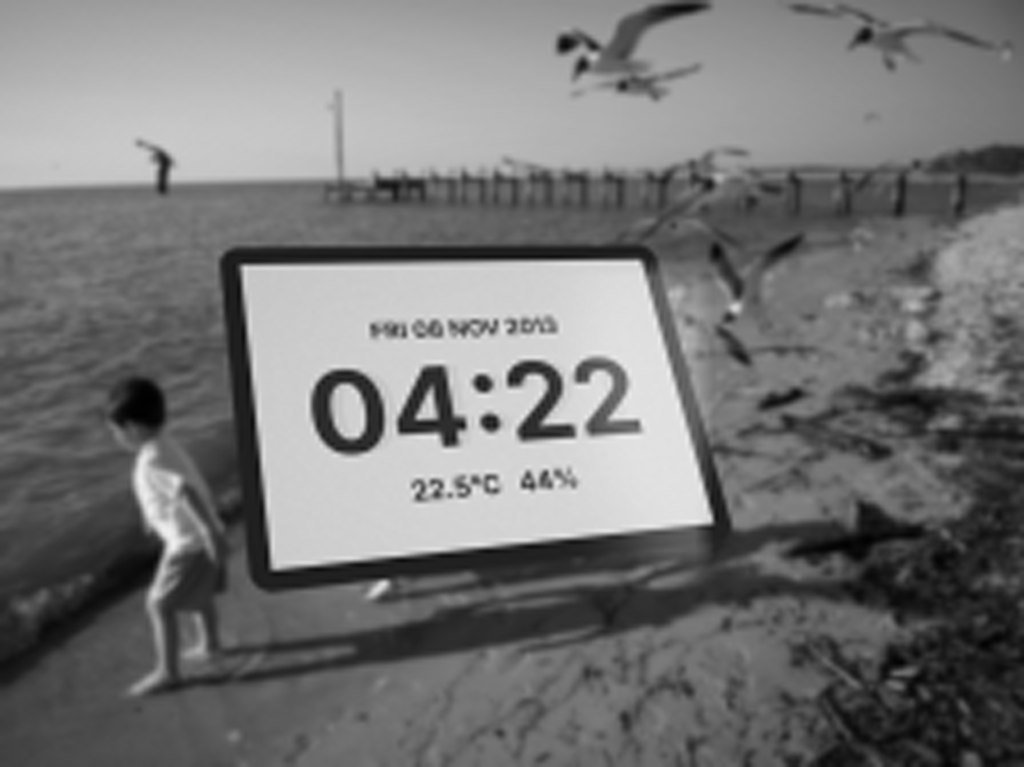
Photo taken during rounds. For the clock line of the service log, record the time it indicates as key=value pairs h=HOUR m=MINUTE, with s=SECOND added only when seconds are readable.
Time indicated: h=4 m=22
